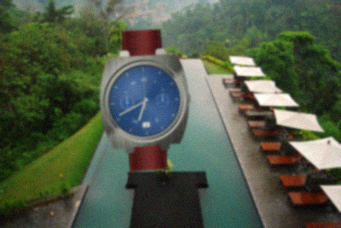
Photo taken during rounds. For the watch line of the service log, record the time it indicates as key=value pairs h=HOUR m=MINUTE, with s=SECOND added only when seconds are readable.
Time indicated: h=6 m=41
